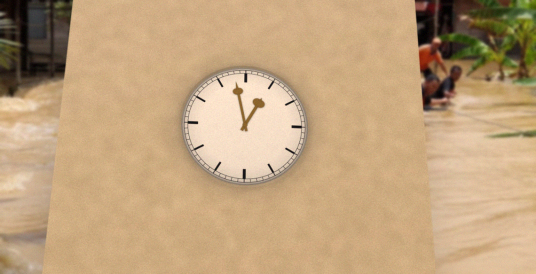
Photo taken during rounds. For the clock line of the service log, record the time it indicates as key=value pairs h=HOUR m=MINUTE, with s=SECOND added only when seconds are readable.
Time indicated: h=12 m=58
